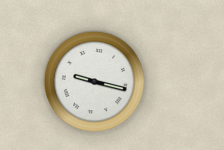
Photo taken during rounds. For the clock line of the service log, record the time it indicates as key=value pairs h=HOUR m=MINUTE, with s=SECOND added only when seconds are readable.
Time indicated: h=9 m=16
